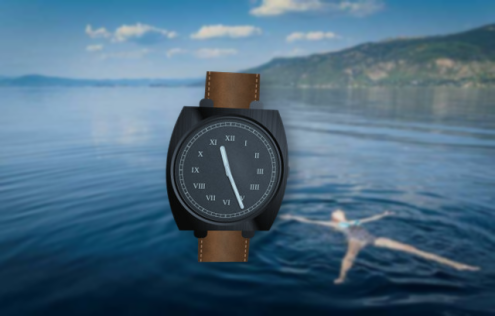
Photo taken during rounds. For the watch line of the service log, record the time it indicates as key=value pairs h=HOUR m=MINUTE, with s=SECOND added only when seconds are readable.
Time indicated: h=11 m=26
